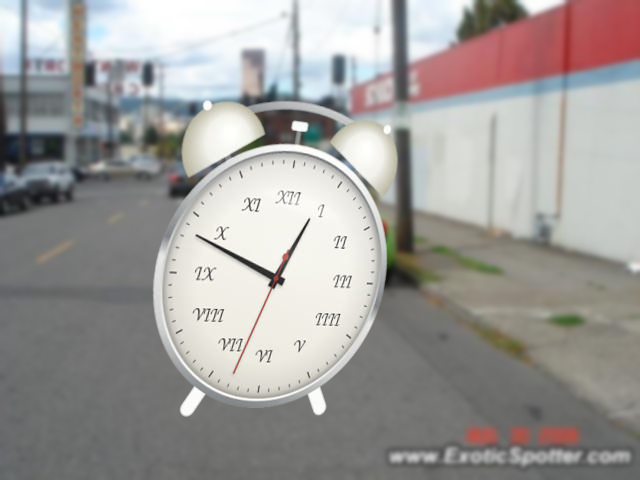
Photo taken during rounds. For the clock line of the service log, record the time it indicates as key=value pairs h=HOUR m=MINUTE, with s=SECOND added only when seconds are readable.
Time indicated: h=12 m=48 s=33
